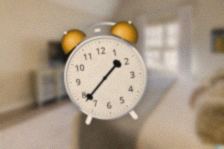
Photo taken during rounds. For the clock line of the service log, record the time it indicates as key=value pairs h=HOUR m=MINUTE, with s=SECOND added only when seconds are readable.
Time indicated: h=1 m=38
